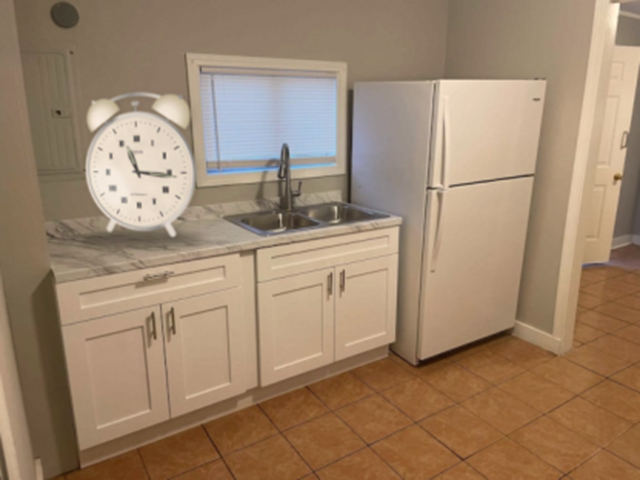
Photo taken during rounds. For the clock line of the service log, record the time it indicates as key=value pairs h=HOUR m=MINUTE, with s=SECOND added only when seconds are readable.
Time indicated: h=11 m=16
